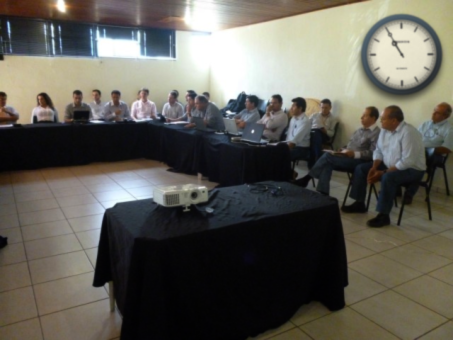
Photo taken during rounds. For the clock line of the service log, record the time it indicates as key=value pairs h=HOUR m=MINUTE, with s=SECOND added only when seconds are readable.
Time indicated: h=10 m=55
